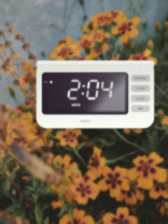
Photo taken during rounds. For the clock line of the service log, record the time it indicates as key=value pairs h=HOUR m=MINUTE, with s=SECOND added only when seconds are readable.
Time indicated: h=2 m=4
